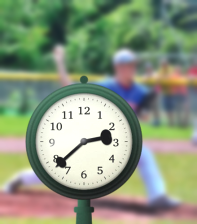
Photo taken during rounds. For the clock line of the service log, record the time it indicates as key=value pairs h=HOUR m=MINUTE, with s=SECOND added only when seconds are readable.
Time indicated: h=2 m=38
